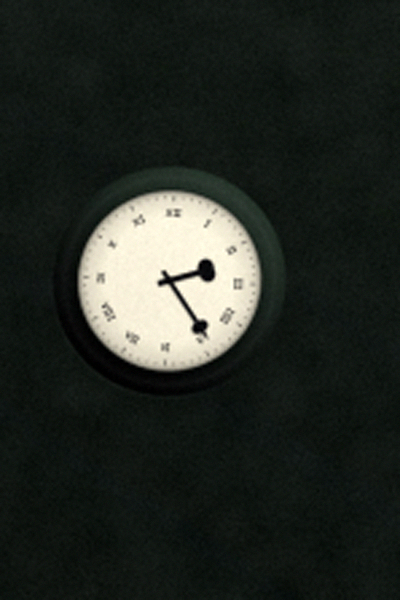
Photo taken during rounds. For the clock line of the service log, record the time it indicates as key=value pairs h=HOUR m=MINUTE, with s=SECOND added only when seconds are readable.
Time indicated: h=2 m=24
